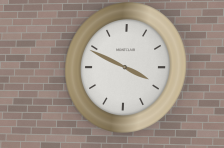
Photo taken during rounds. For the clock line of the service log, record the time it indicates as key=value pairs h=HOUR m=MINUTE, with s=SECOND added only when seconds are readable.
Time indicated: h=3 m=49
